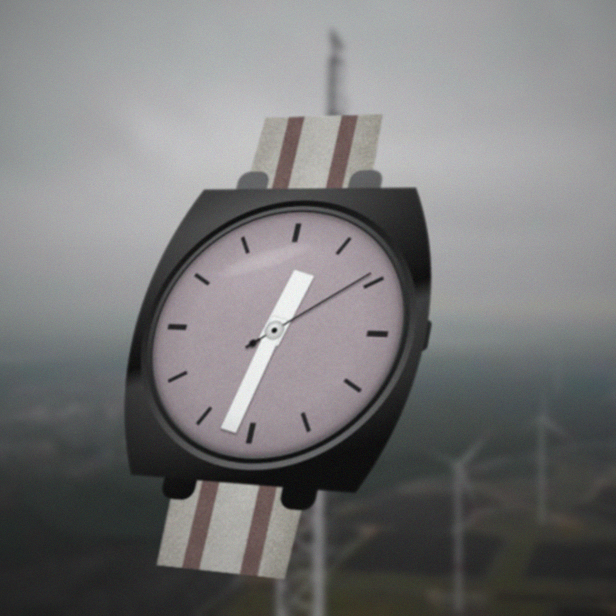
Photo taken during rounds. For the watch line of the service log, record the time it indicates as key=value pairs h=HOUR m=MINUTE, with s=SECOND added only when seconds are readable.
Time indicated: h=12 m=32 s=9
